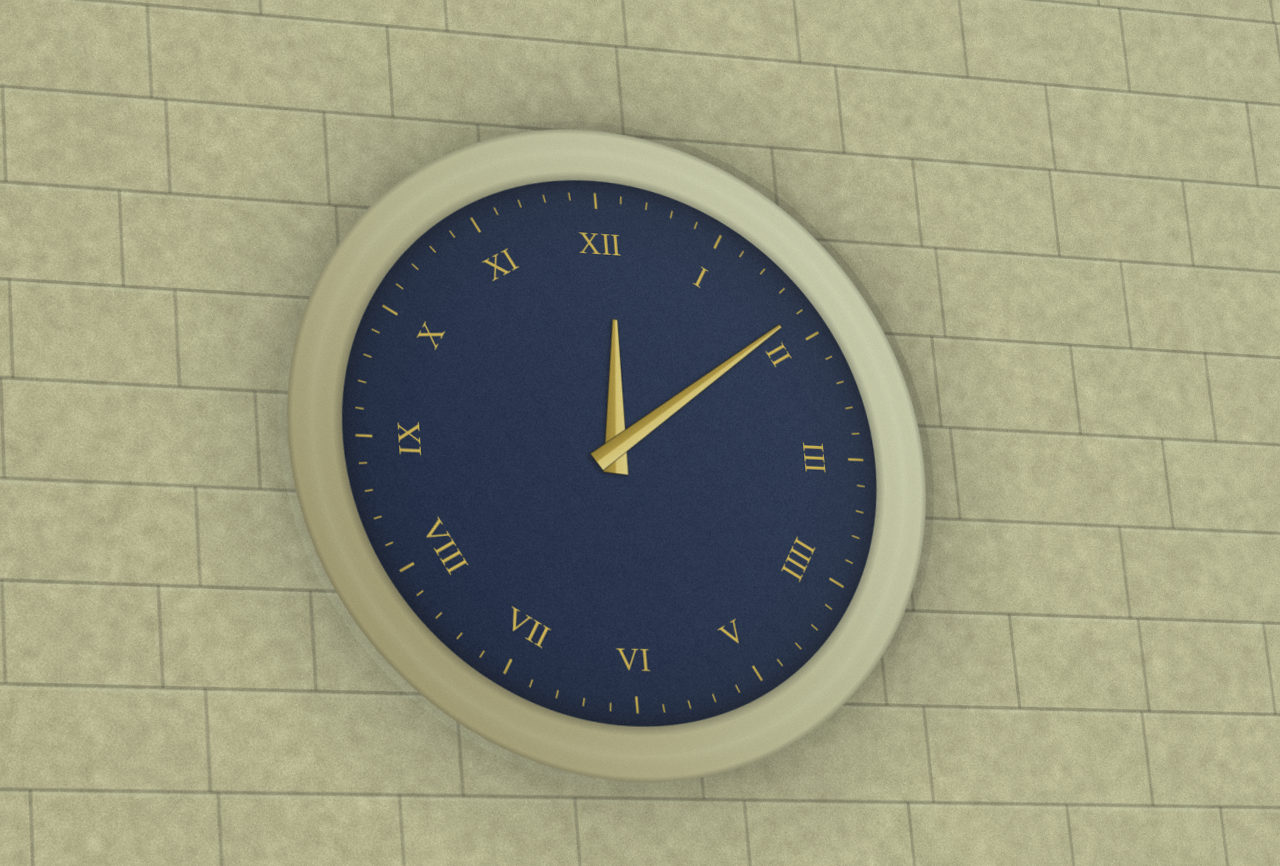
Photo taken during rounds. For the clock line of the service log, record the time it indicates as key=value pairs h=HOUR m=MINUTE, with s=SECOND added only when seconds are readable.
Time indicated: h=12 m=9
